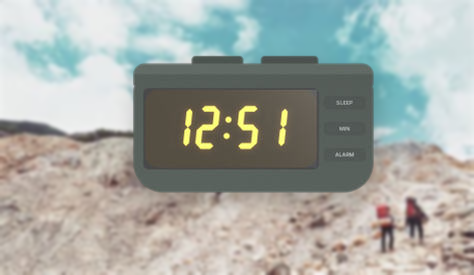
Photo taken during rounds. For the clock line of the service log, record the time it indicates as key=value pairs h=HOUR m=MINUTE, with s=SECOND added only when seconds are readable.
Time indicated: h=12 m=51
